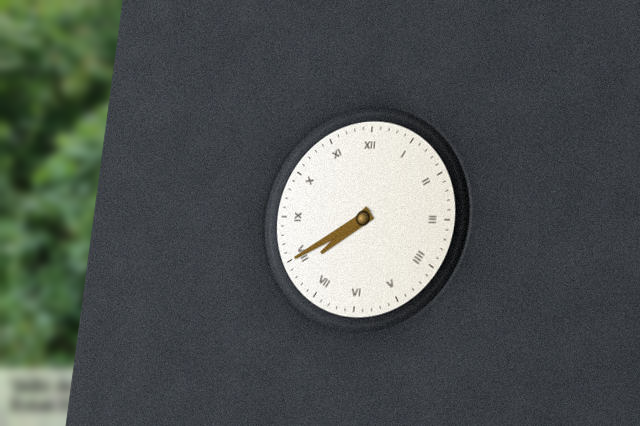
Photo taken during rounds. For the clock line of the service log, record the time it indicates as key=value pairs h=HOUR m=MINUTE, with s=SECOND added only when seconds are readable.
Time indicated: h=7 m=40
